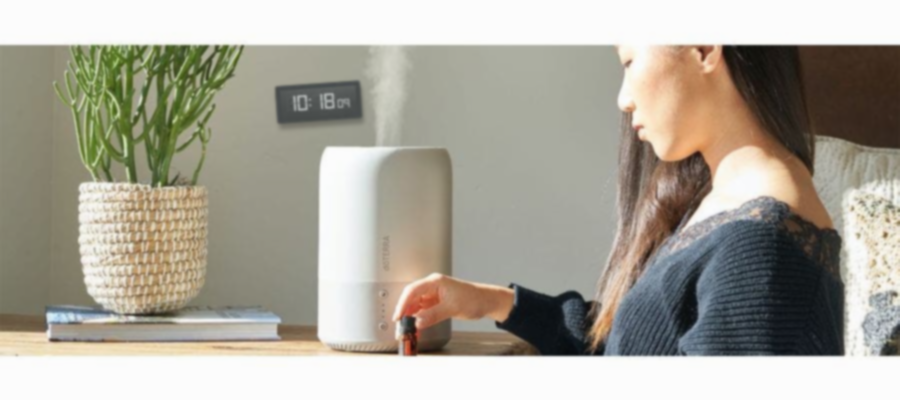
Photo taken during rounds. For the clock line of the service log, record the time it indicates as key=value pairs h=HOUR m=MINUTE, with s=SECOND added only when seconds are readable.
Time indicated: h=10 m=18
